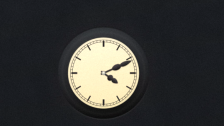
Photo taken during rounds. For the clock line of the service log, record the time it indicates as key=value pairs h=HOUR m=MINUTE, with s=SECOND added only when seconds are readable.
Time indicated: h=4 m=11
